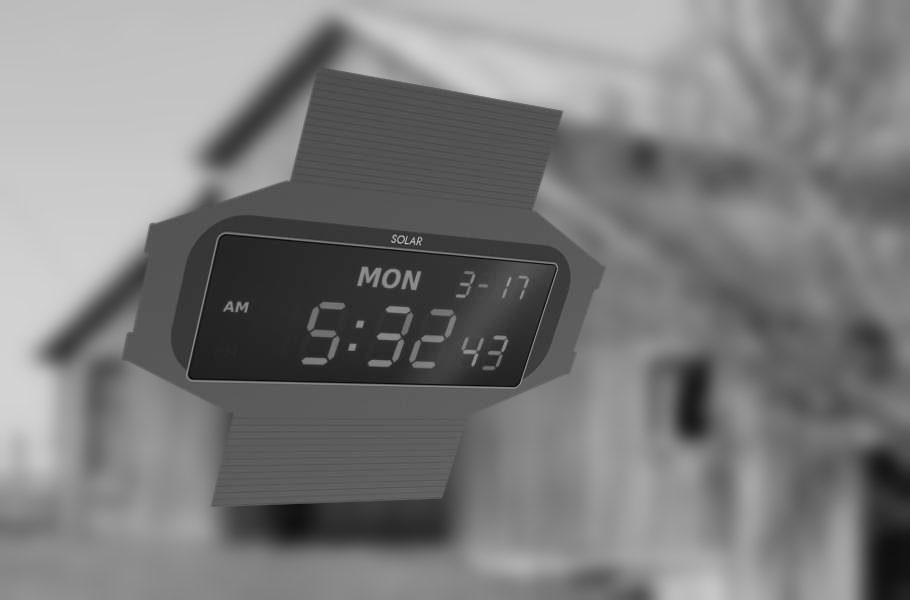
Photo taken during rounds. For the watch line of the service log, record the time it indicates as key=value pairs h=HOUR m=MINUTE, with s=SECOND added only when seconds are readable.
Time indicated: h=5 m=32 s=43
